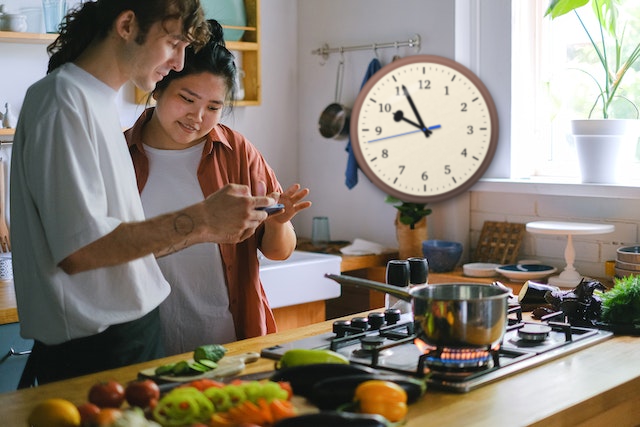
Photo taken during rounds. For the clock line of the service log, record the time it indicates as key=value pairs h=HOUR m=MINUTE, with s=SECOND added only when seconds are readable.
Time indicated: h=9 m=55 s=43
